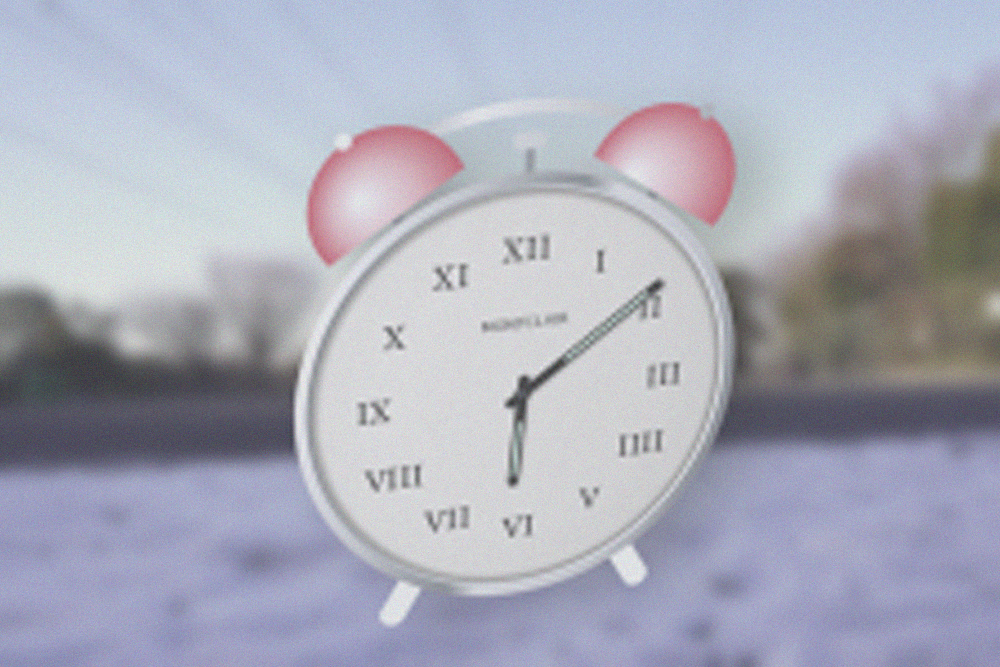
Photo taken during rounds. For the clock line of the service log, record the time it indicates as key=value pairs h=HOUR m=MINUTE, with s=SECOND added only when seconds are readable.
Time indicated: h=6 m=9
